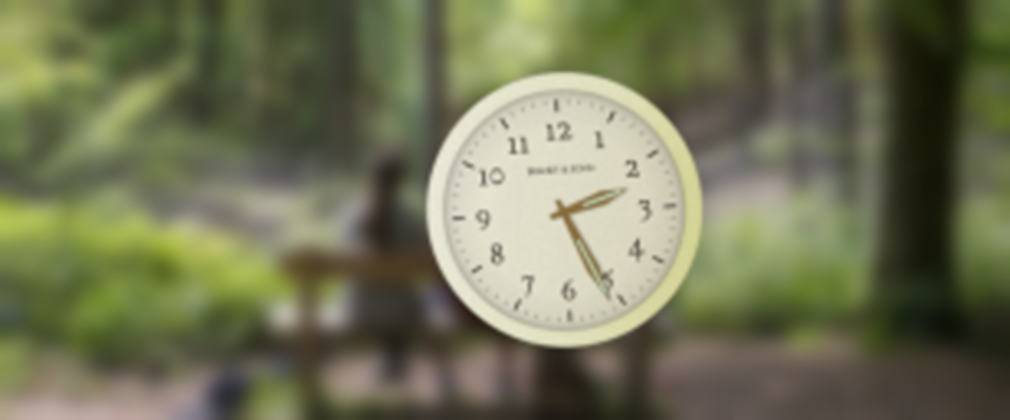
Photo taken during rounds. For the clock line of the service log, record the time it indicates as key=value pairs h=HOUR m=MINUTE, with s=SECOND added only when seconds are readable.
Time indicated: h=2 m=26
